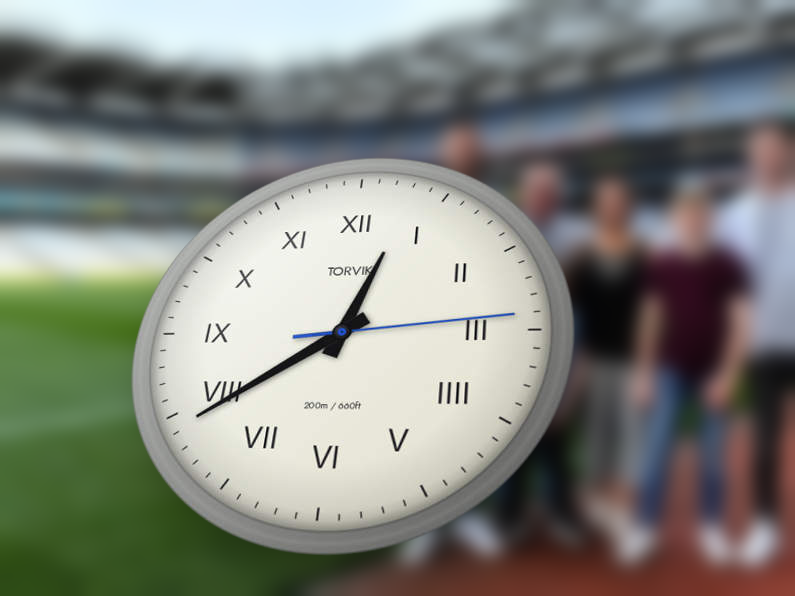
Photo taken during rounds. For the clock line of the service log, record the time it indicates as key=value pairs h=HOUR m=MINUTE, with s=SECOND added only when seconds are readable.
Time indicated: h=12 m=39 s=14
